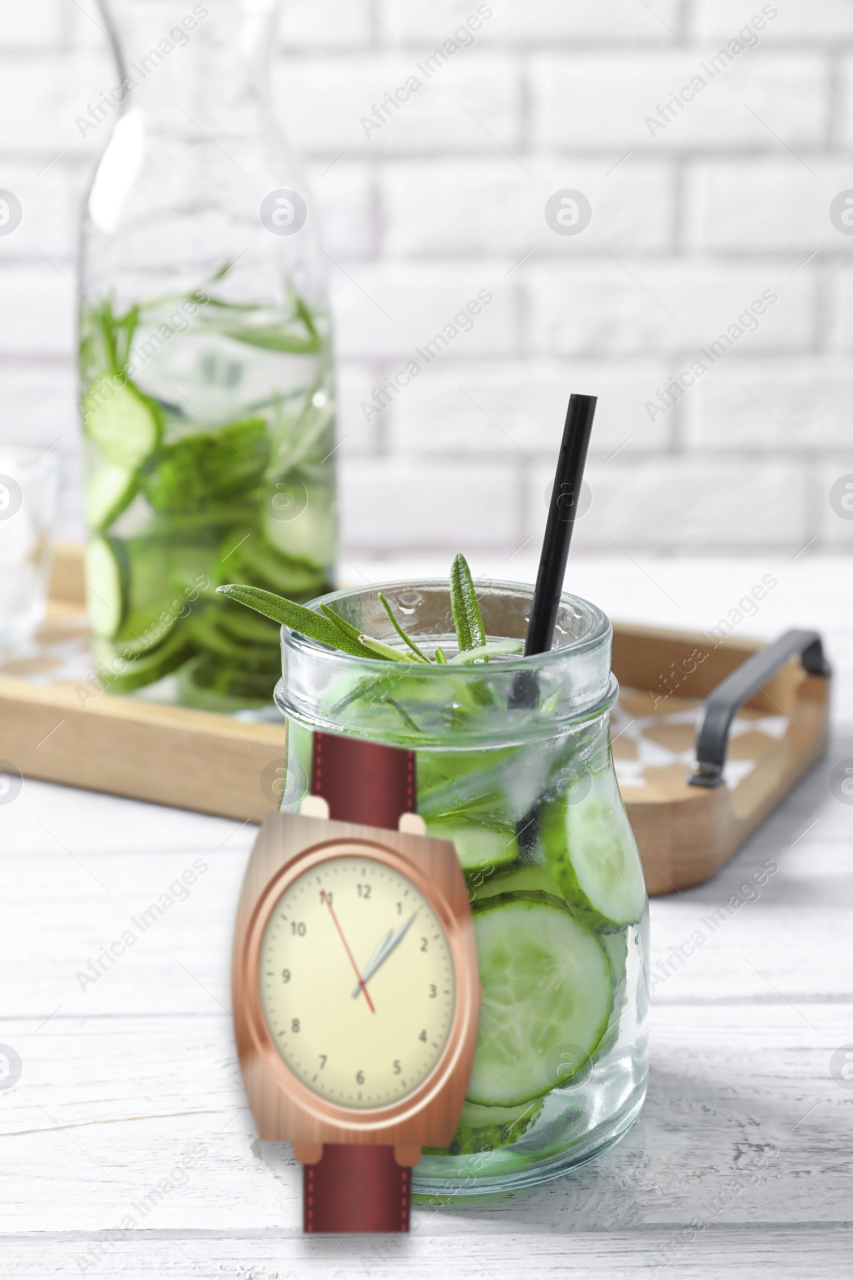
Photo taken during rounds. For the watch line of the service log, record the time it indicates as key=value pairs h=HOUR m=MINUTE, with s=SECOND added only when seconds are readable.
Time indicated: h=1 m=6 s=55
